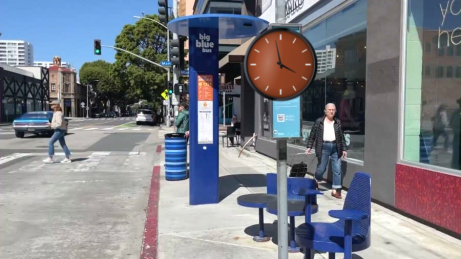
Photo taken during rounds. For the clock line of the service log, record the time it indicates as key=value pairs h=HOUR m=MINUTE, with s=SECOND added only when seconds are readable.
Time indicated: h=3 m=58
